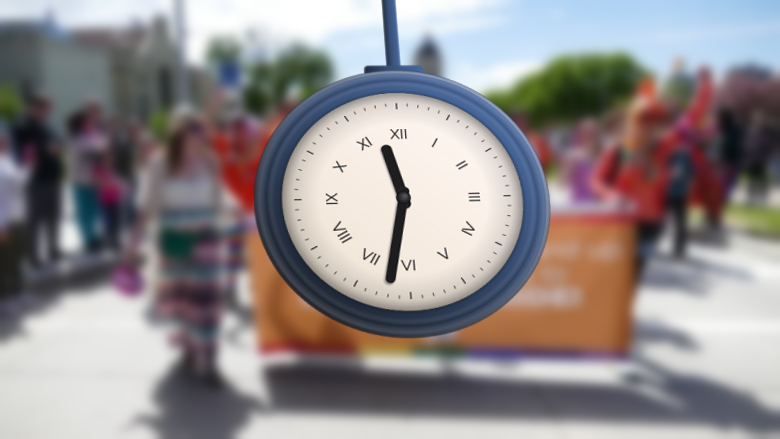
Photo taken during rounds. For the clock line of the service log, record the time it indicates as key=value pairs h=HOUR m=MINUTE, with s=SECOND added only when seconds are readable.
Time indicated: h=11 m=32
